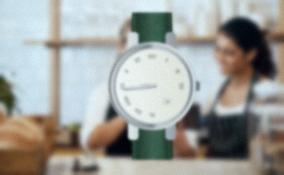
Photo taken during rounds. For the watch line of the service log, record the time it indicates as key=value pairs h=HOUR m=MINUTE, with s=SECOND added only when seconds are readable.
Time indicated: h=8 m=44
